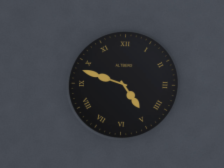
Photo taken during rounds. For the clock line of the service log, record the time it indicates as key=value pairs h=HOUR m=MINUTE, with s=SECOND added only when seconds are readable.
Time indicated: h=4 m=48
